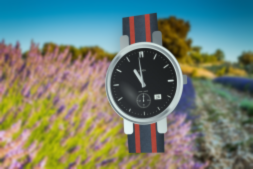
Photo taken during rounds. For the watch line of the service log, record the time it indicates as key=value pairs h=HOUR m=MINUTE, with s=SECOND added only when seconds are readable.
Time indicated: h=10 m=59
